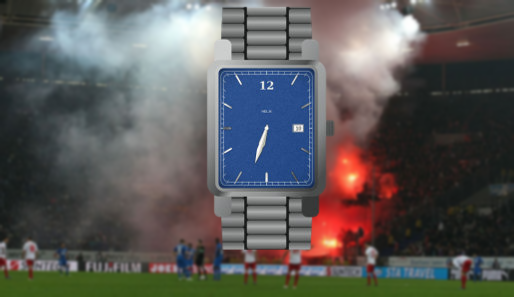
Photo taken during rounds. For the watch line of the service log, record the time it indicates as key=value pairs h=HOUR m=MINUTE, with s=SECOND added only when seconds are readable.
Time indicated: h=6 m=33
